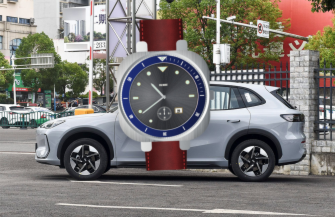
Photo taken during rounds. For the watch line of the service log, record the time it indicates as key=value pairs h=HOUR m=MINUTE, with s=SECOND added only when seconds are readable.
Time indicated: h=10 m=39
